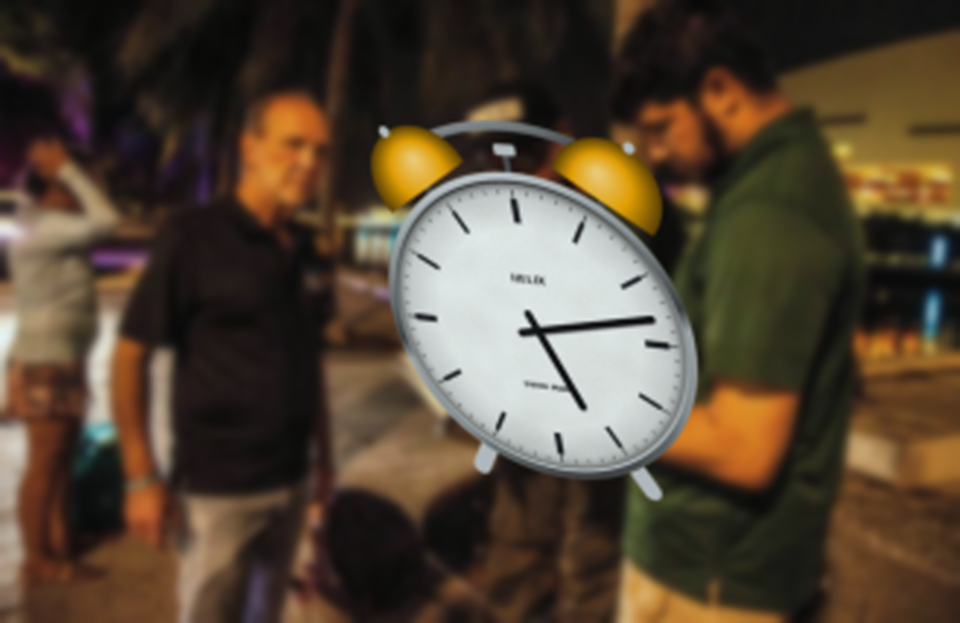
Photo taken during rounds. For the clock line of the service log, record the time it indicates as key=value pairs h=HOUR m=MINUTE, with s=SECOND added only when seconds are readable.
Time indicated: h=5 m=13
